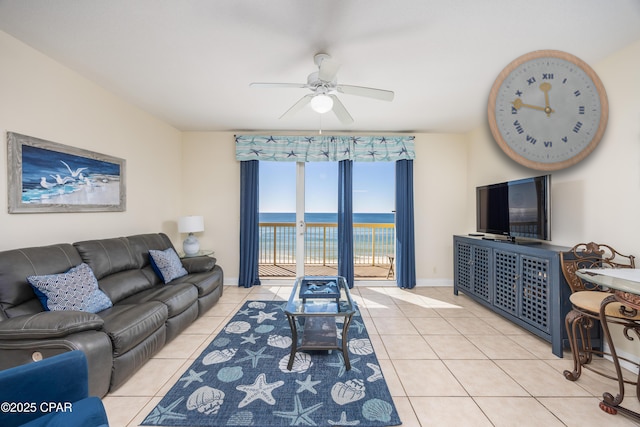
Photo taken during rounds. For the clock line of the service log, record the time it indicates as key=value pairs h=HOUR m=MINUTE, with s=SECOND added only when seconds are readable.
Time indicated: h=11 m=47
